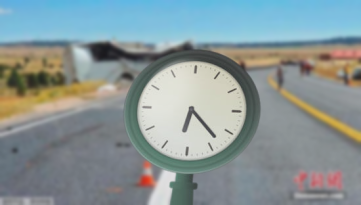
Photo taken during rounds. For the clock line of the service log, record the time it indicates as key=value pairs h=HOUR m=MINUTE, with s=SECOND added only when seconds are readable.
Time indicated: h=6 m=23
